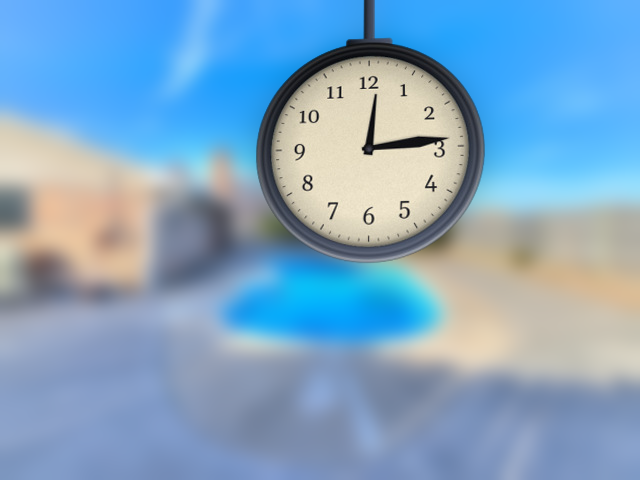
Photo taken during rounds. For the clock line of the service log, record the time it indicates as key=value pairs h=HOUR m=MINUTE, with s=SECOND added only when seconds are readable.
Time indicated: h=12 m=14
